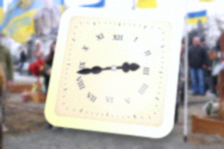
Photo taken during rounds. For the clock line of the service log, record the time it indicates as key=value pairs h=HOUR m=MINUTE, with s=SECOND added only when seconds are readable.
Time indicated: h=2 m=43
